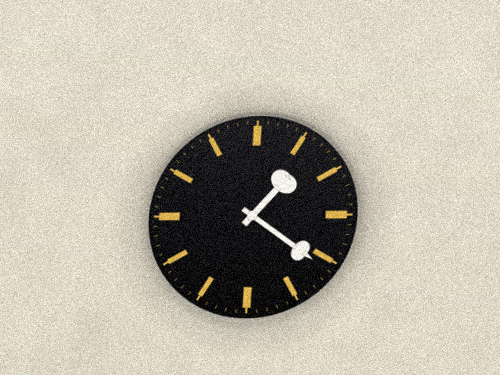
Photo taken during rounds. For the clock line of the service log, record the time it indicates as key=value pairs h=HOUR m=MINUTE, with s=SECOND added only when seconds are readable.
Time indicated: h=1 m=21
